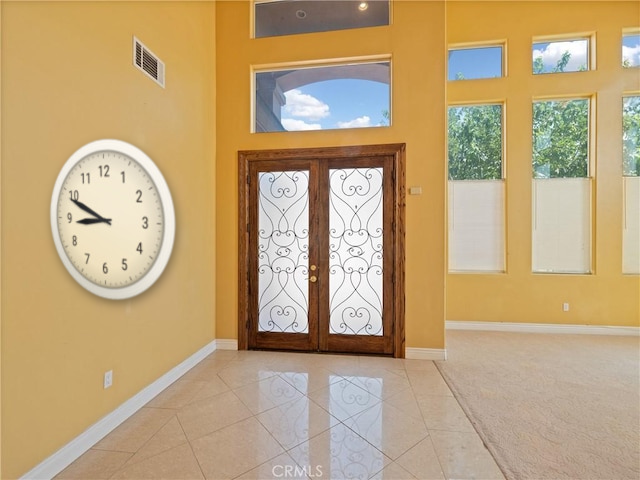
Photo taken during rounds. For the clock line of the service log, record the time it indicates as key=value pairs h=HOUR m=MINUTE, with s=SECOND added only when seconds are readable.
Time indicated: h=8 m=49
